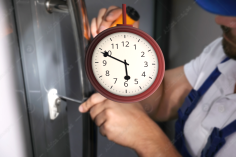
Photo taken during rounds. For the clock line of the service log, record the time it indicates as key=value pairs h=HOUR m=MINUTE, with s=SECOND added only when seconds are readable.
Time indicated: h=5 m=49
